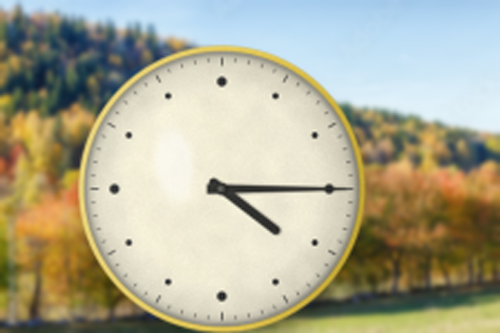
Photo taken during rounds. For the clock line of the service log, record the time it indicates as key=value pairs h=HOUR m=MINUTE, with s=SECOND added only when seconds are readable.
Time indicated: h=4 m=15
